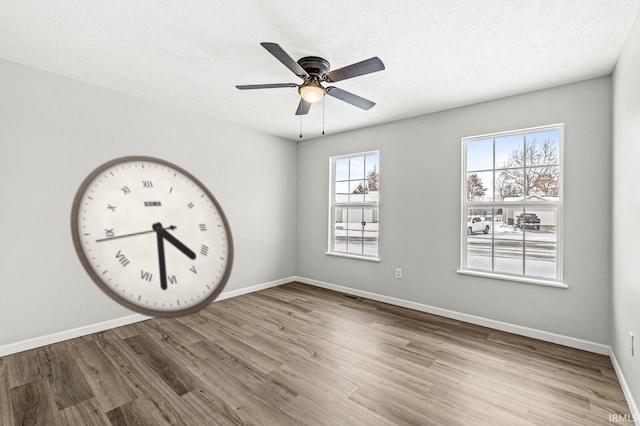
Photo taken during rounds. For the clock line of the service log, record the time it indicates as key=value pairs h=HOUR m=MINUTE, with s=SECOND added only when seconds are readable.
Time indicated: h=4 m=31 s=44
